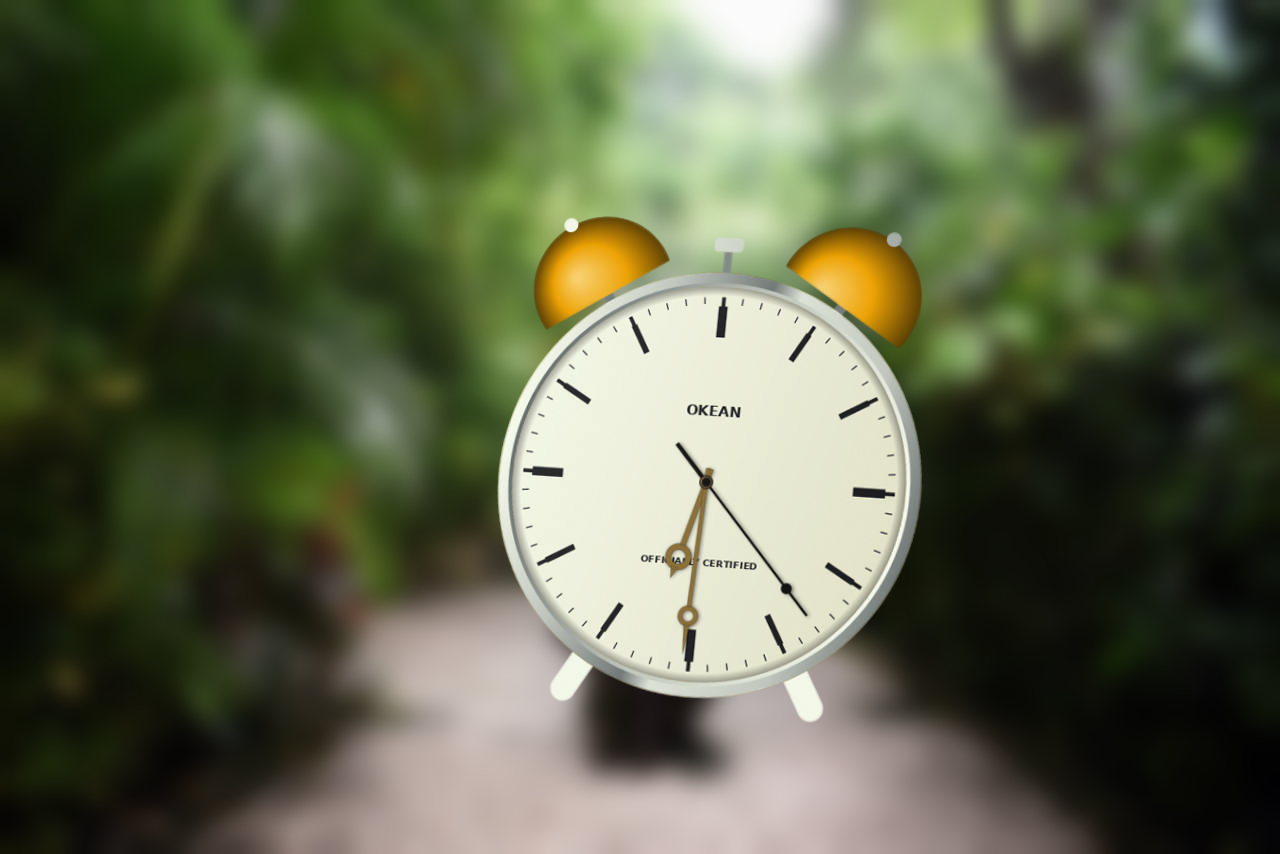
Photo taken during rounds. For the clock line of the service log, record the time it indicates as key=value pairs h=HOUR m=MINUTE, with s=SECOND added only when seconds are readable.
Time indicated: h=6 m=30 s=23
